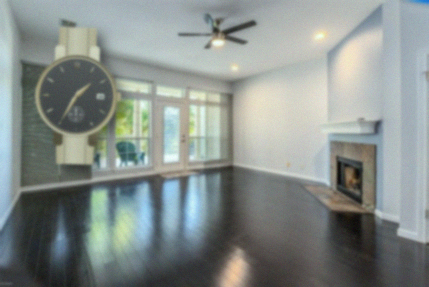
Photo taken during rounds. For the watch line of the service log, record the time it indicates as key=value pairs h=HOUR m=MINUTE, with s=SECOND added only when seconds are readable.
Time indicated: h=1 m=35
